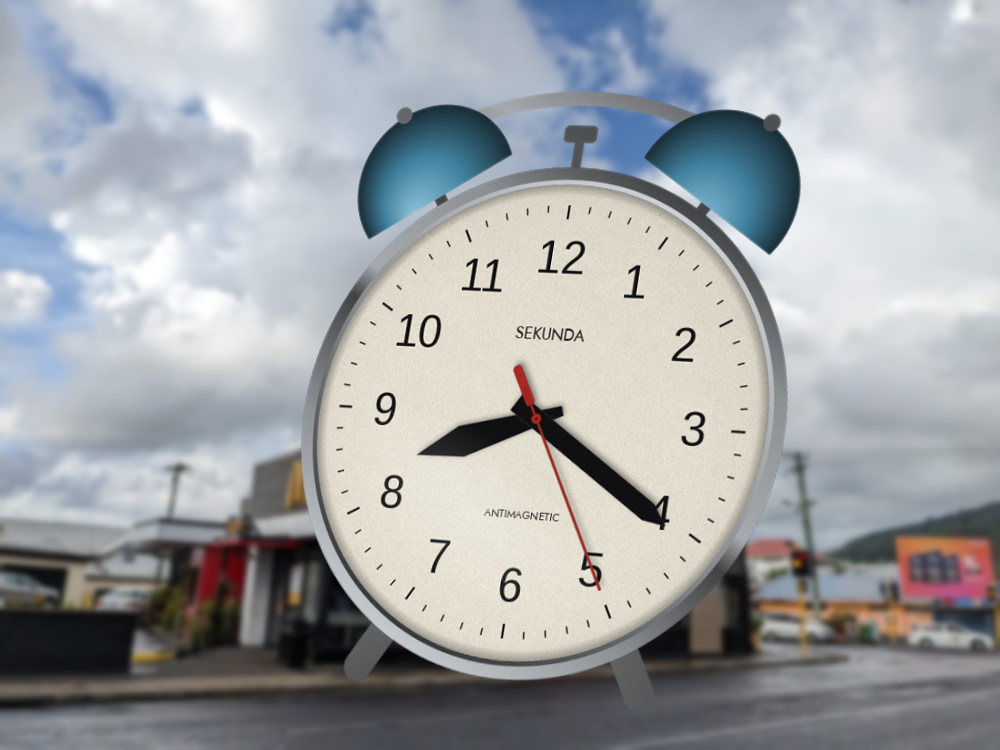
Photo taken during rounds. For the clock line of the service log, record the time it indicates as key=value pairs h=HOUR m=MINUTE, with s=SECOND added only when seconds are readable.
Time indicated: h=8 m=20 s=25
